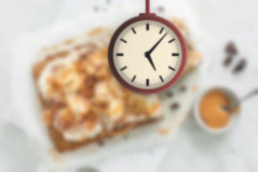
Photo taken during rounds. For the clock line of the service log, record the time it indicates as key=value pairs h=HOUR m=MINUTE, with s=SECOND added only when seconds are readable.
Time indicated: h=5 m=7
